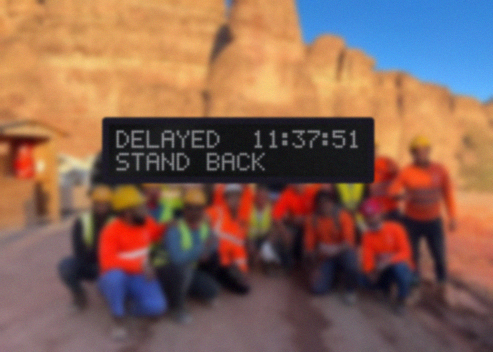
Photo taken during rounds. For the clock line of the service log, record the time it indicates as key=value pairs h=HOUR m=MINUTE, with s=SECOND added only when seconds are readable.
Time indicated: h=11 m=37 s=51
